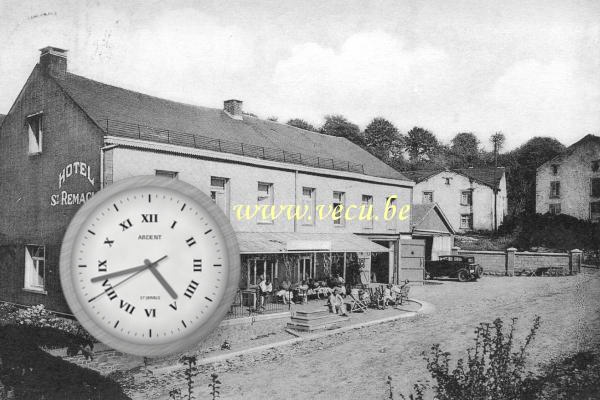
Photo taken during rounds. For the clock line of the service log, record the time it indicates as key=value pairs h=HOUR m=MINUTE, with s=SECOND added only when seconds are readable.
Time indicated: h=4 m=42 s=40
